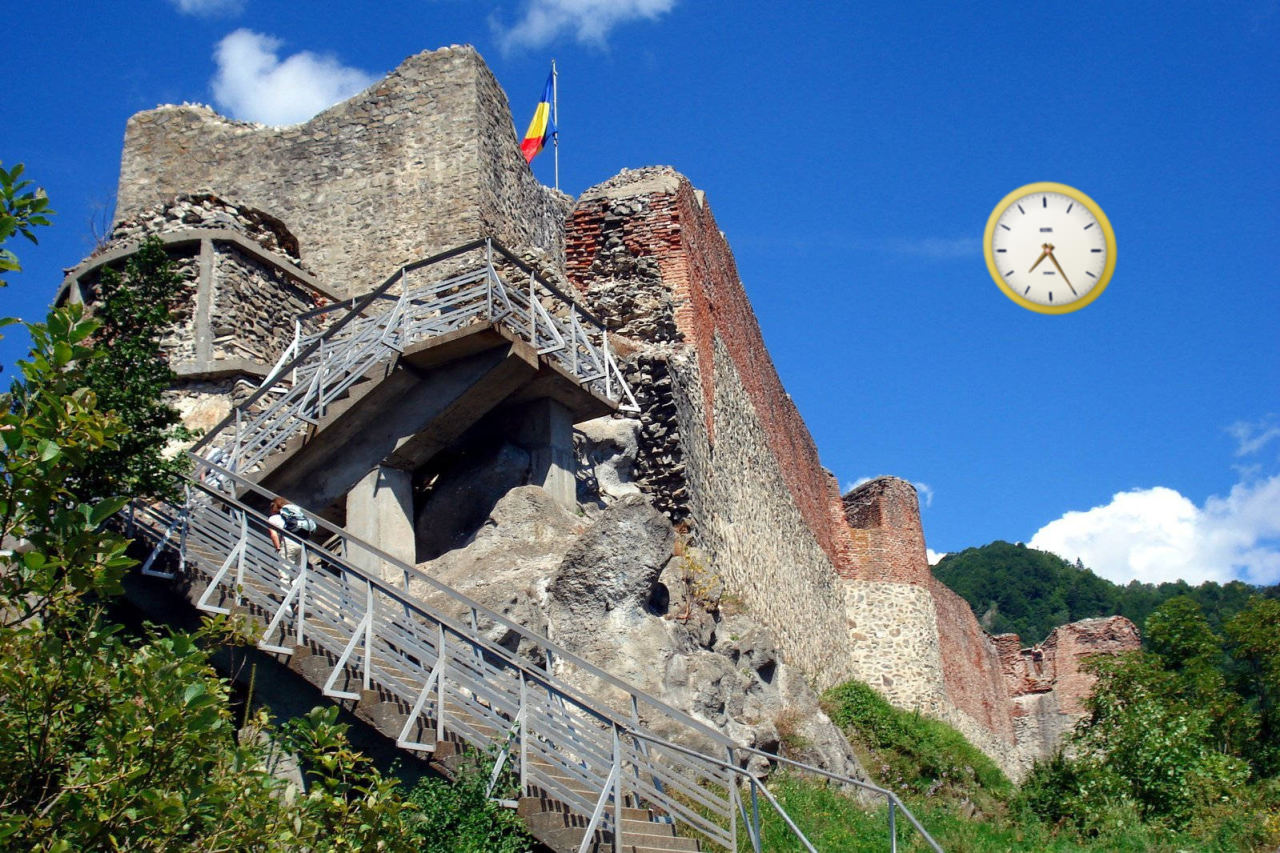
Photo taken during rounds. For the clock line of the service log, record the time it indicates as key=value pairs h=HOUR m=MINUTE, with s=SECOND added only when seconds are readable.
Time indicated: h=7 m=25
